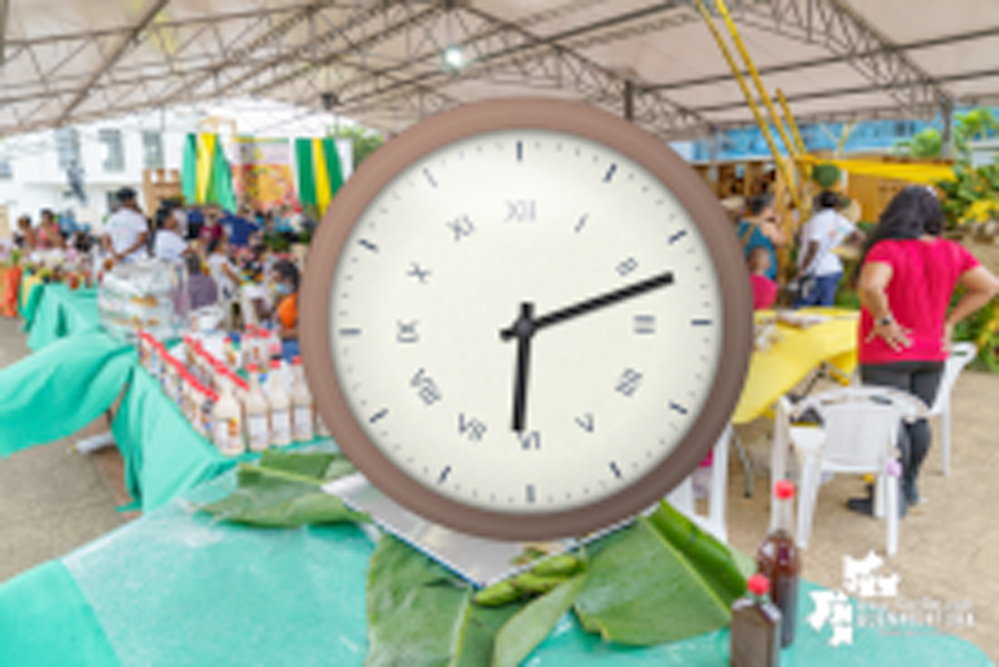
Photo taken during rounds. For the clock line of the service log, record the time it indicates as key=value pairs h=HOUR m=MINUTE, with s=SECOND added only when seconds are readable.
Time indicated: h=6 m=12
